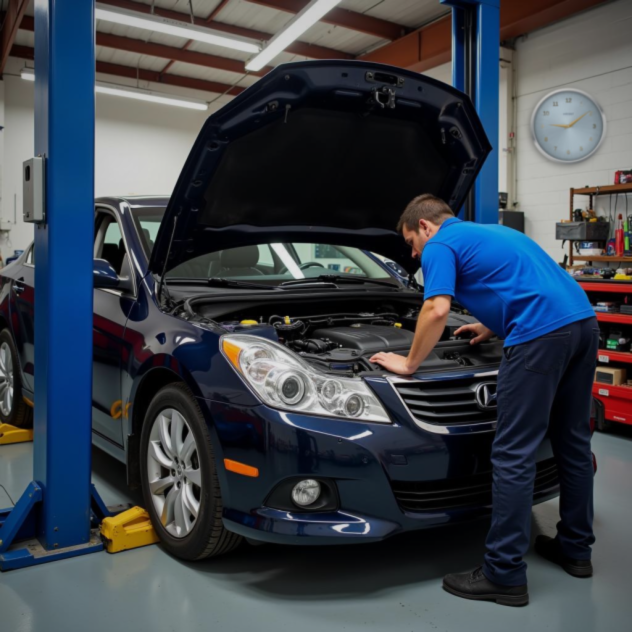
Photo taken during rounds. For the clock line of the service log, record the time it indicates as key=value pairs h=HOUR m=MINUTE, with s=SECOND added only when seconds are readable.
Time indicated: h=9 m=9
